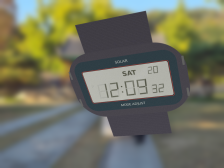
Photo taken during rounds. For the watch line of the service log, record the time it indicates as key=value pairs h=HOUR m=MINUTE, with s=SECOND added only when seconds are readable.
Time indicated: h=12 m=9 s=32
